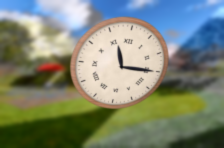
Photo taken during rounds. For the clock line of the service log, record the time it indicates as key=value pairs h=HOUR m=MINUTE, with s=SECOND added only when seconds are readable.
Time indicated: h=11 m=15
